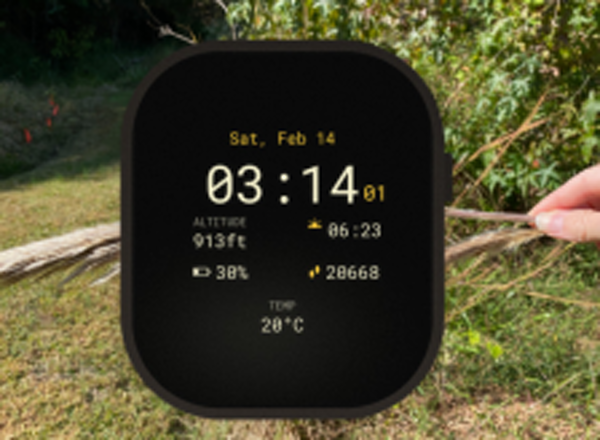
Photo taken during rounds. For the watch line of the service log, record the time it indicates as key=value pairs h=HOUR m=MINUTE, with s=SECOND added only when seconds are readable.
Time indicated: h=3 m=14 s=1
